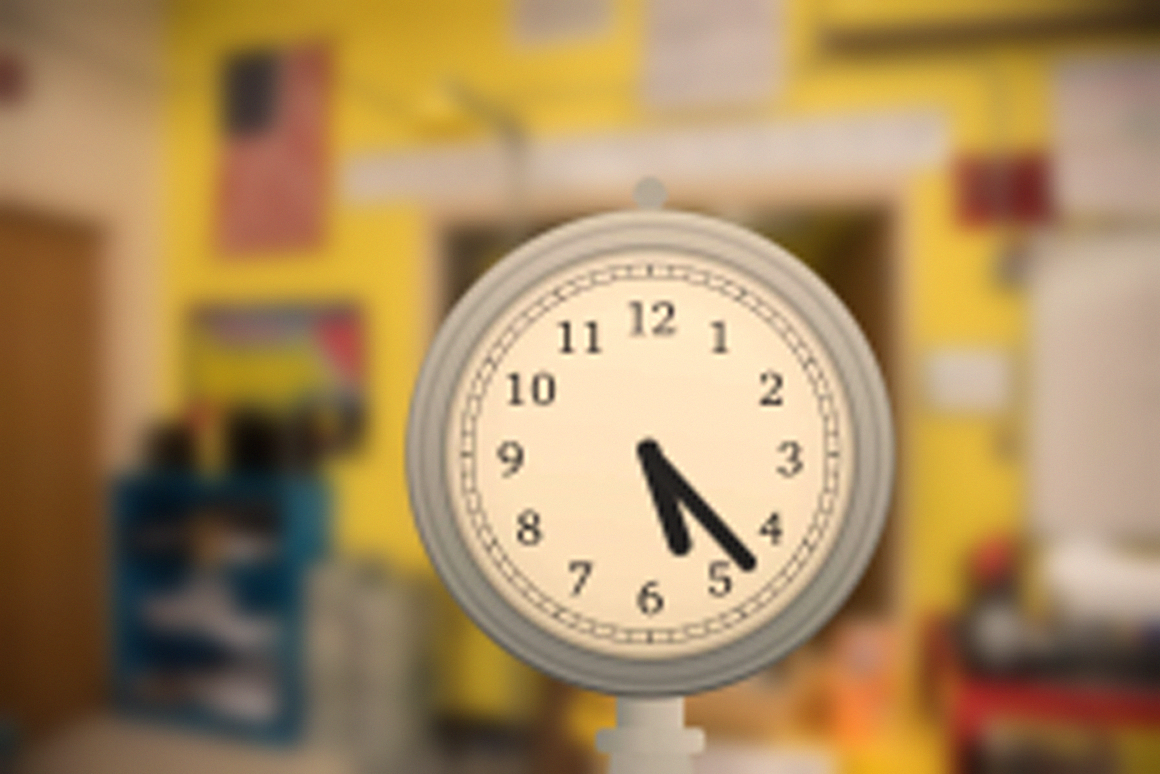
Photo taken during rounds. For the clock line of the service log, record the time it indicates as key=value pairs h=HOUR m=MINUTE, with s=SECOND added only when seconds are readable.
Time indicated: h=5 m=23
